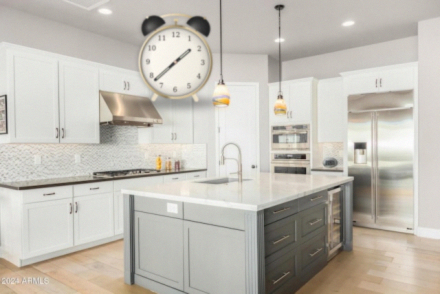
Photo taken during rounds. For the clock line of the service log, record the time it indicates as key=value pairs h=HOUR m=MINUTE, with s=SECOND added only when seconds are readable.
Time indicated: h=1 m=38
